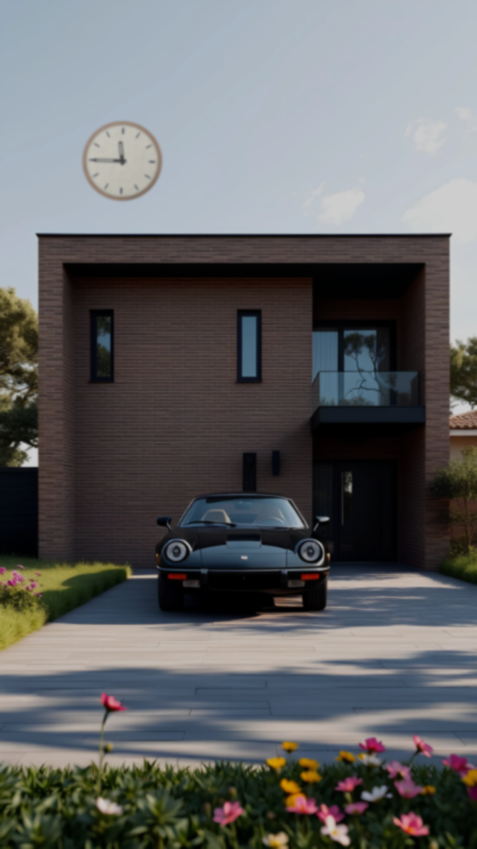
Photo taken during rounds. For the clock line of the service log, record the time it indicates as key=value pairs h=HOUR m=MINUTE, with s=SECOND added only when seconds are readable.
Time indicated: h=11 m=45
